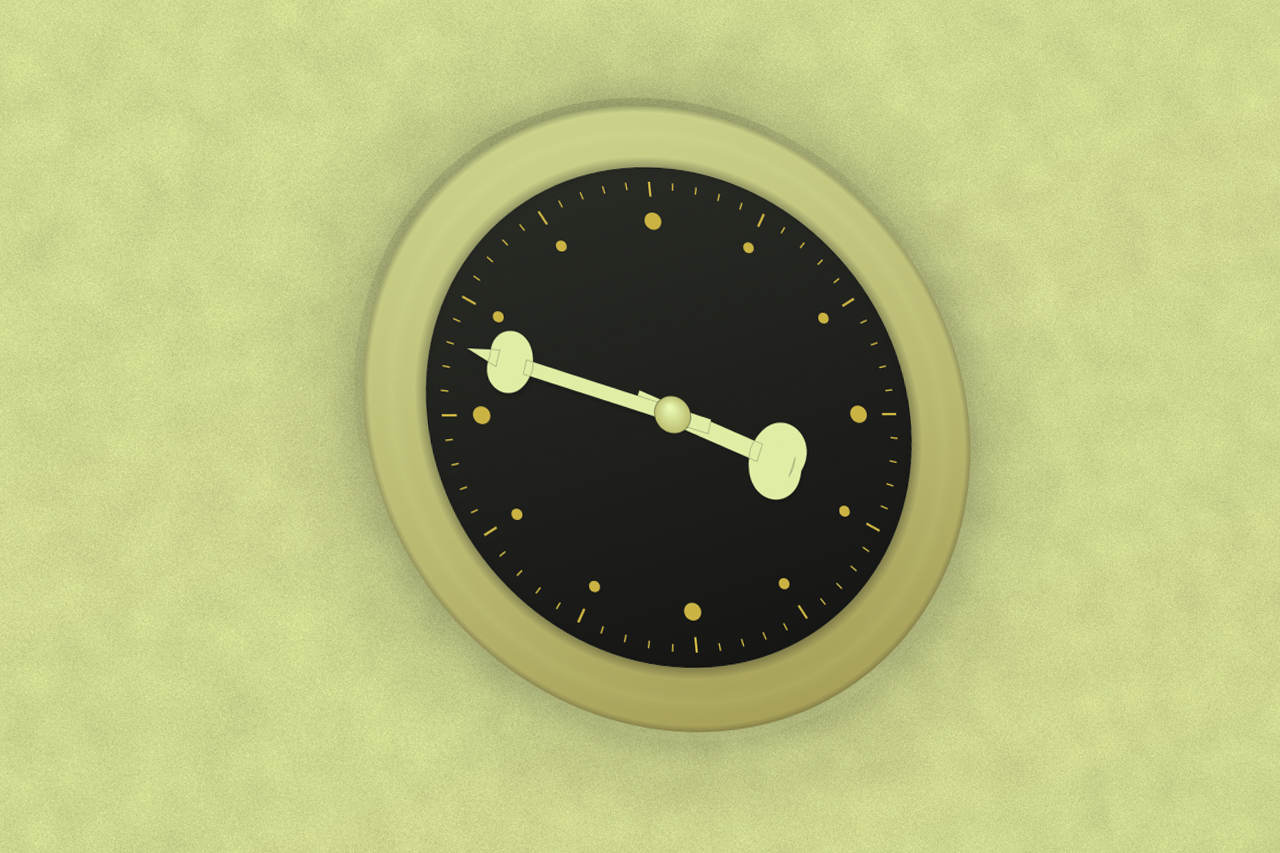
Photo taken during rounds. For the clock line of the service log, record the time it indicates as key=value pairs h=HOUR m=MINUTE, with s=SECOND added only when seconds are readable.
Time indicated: h=3 m=48
